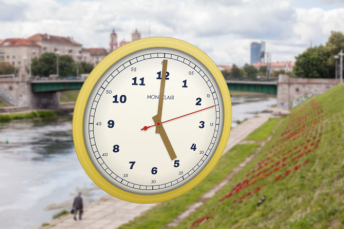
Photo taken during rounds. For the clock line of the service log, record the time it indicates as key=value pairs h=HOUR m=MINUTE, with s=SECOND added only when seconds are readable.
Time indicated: h=5 m=0 s=12
